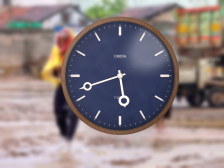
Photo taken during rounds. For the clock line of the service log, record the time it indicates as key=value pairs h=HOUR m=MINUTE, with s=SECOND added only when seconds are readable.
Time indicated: h=5 m=42
